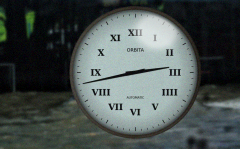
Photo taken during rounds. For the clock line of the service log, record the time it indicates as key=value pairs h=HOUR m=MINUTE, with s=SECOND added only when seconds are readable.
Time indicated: h=2 m=43
